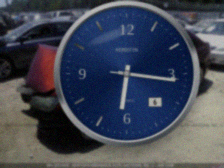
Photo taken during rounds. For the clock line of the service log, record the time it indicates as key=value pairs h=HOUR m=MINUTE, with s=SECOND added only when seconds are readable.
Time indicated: h=6 m=16 s=16
